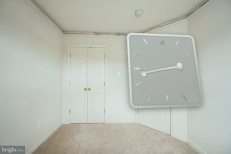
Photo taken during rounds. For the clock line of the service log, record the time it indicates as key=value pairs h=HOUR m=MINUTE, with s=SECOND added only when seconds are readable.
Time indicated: h=2 m=43
